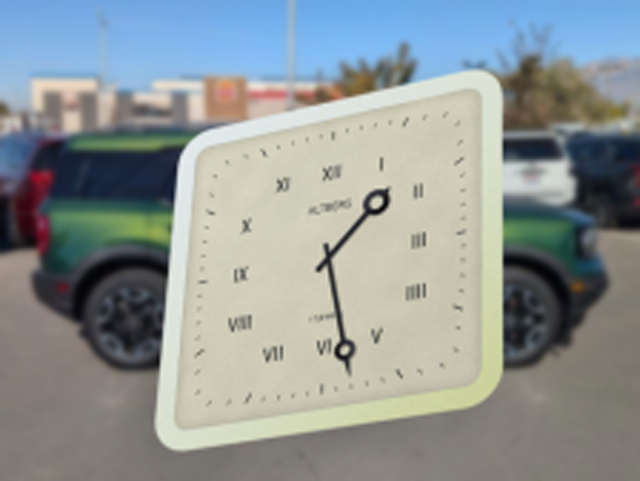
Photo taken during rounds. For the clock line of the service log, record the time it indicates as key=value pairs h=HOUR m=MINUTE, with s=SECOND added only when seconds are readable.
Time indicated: h=1 m=28
